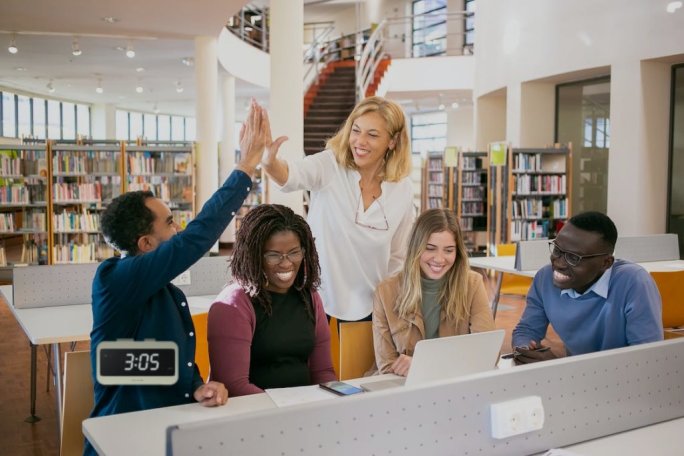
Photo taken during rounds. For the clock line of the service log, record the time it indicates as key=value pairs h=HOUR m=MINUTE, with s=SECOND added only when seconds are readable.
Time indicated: h=3 m=5
